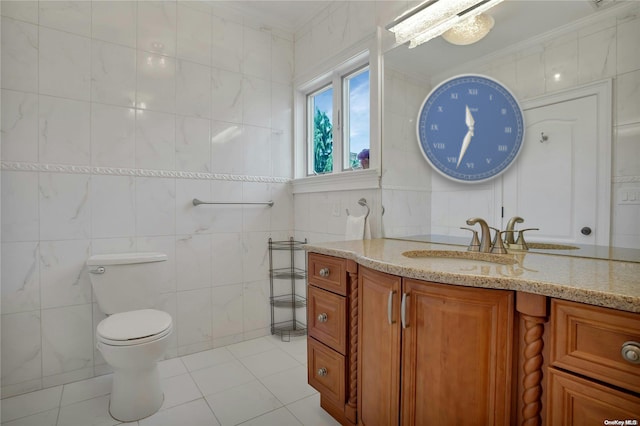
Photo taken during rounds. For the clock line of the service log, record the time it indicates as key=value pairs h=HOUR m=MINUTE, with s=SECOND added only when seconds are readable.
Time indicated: h=11 m=33
